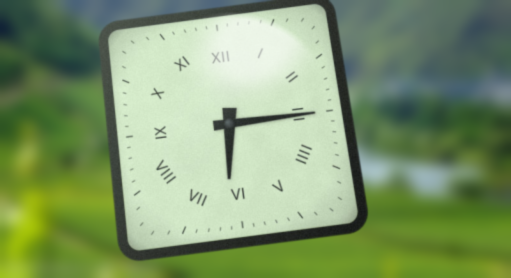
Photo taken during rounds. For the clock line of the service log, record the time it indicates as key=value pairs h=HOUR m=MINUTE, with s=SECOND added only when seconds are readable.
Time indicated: h=6 m=15
